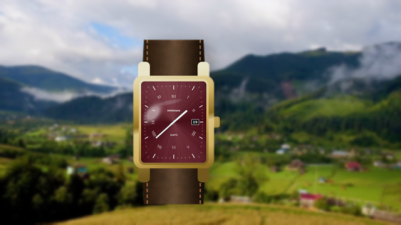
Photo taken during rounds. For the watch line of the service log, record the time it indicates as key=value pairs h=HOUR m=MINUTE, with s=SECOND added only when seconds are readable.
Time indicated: h=1 m=38
